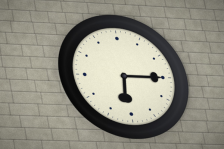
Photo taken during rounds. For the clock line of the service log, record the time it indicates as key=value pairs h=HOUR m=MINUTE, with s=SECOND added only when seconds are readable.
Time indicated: h=6 m=15
